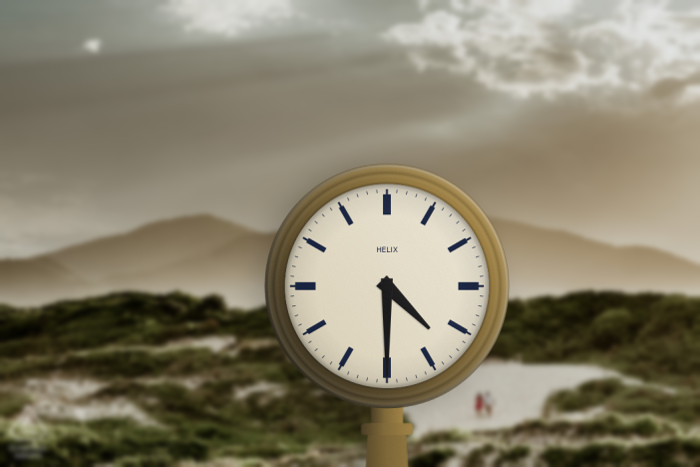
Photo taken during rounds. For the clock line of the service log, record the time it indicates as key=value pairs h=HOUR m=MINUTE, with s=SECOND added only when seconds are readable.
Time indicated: h=4 m=30
